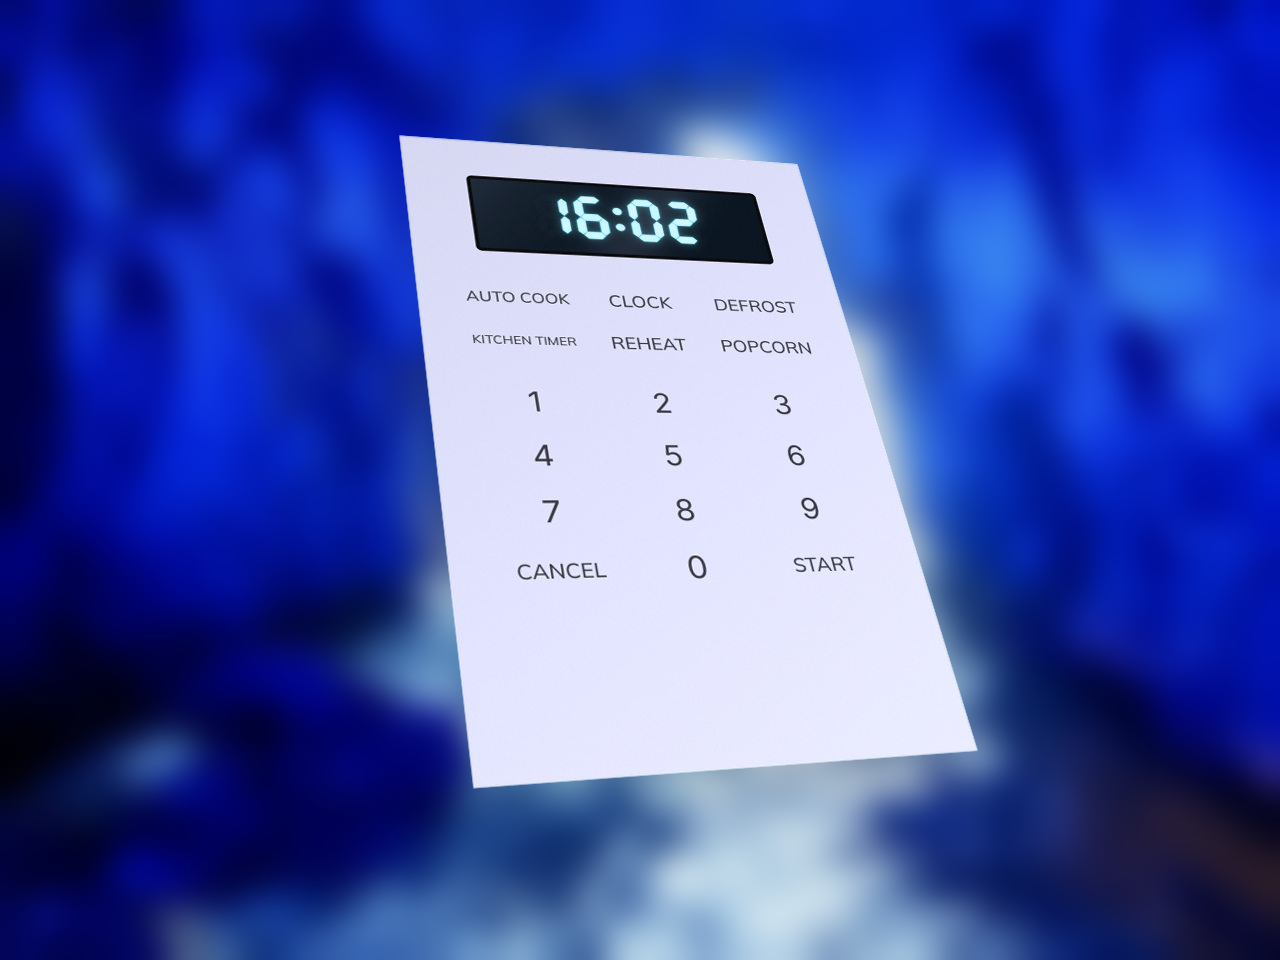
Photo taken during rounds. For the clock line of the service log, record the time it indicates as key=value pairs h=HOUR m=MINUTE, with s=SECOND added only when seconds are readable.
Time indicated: h=16 m=2
